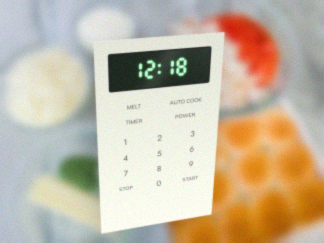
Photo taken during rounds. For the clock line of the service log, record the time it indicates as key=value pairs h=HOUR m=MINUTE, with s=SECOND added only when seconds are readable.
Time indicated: h=12 m=18
